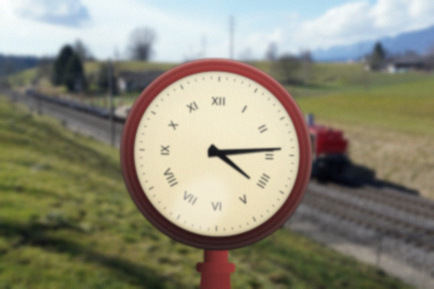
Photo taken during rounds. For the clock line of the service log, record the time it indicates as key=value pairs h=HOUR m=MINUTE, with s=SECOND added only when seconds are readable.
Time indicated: h=4 m=14
